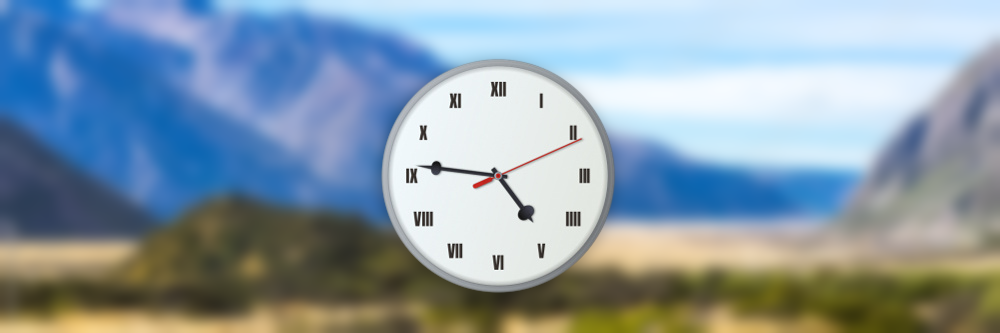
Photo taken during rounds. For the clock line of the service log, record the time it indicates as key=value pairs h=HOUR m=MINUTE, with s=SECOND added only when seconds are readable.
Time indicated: h=4 m=46 s=11
